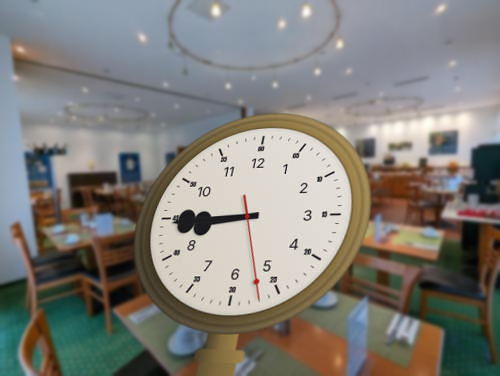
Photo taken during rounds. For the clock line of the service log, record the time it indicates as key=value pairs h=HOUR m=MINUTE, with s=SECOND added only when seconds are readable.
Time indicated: h=8 m=44 s=27
